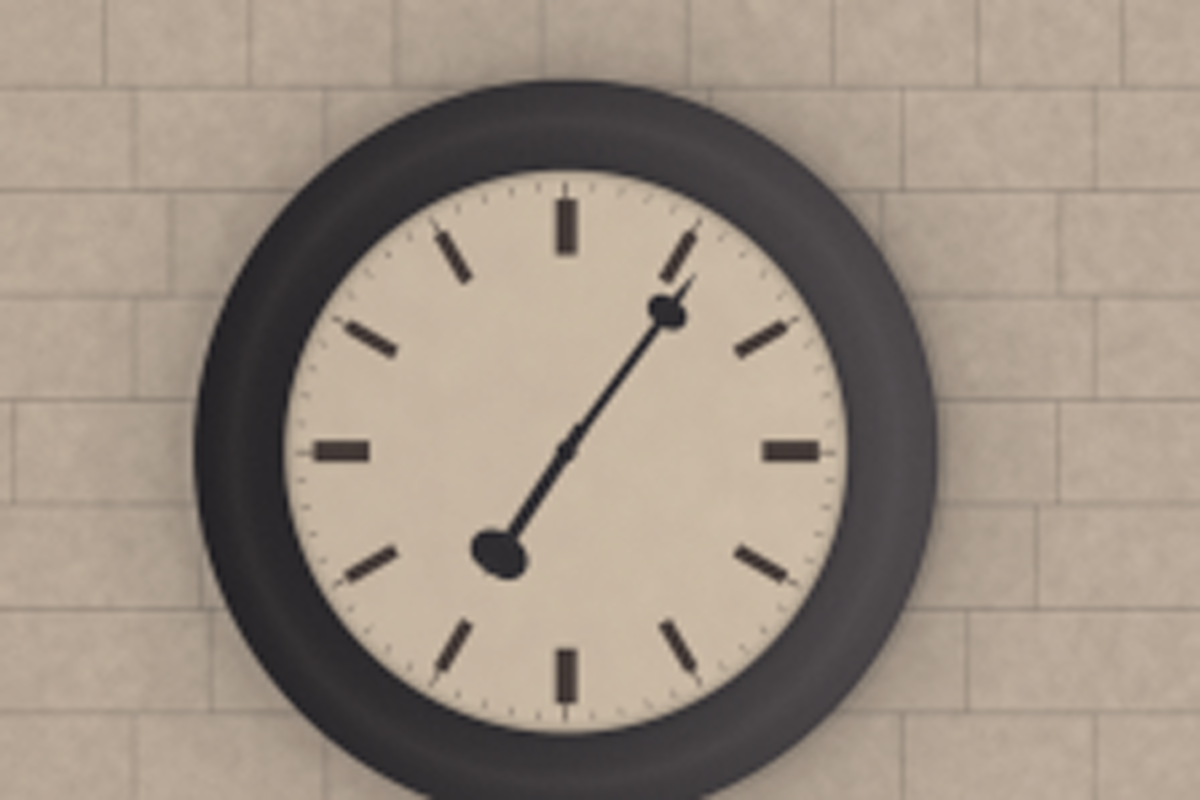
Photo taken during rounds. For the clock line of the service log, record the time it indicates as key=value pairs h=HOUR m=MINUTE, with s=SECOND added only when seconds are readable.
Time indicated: h=7 m=6
